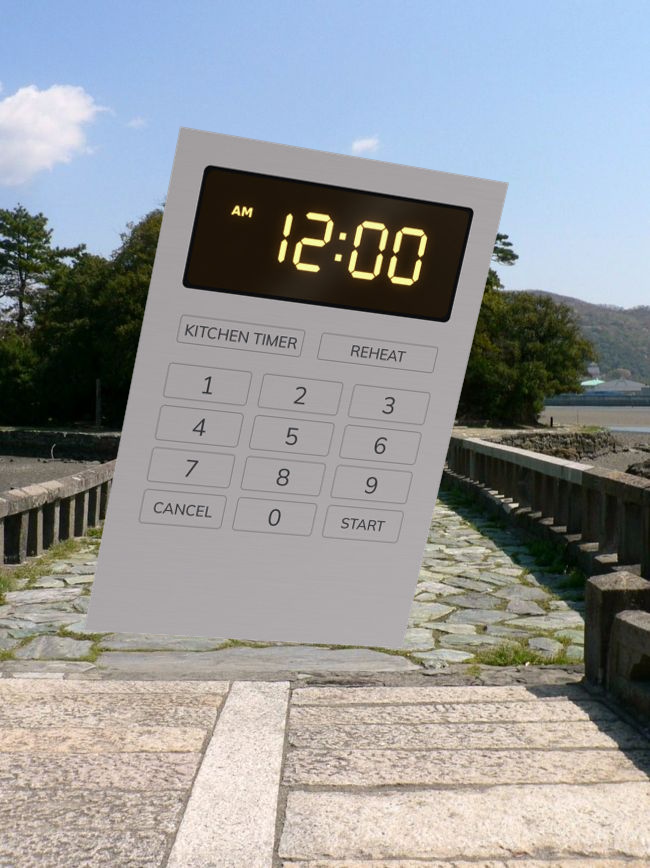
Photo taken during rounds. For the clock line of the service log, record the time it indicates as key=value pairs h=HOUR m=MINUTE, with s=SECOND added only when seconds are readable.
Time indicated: h=12 m=0
